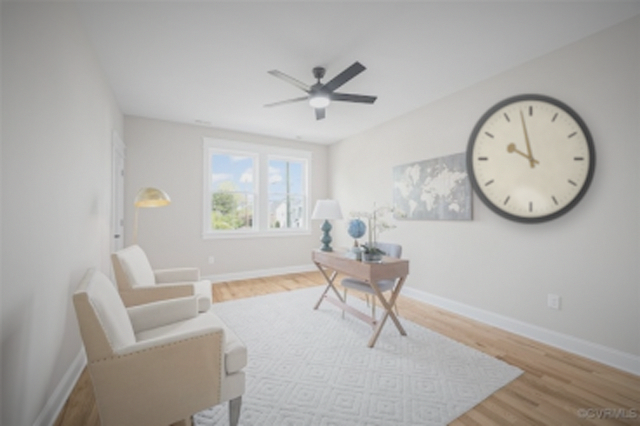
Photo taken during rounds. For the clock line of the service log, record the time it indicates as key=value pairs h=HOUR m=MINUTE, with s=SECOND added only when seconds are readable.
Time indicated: h=9 m=58
